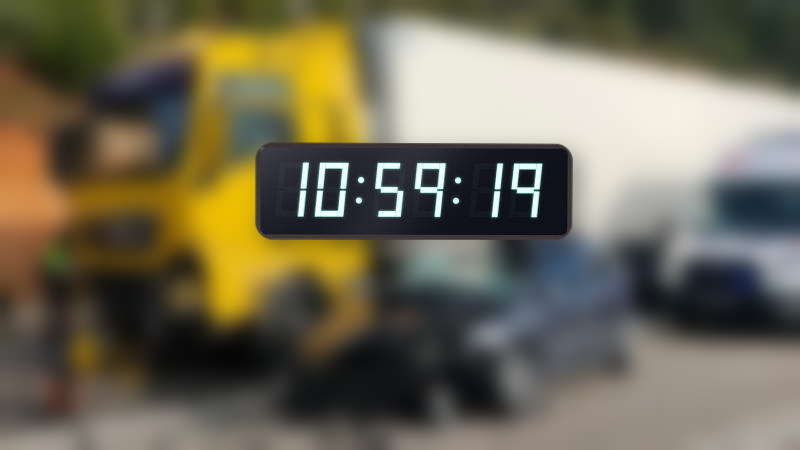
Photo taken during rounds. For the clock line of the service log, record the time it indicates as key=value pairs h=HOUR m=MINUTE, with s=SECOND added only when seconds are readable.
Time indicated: h=10 m=59 s=19
